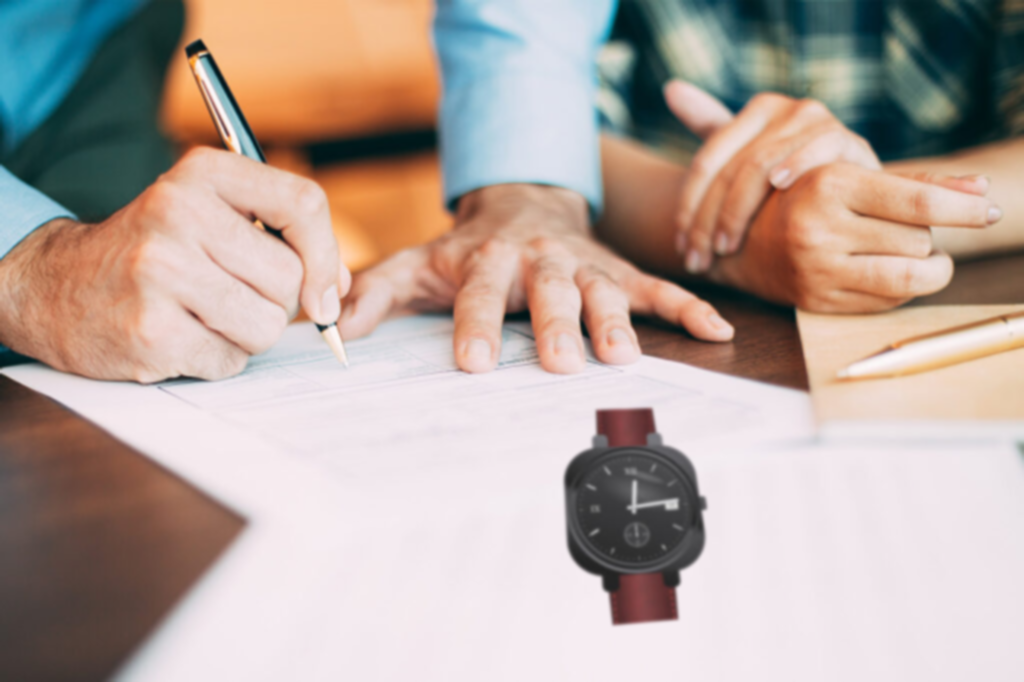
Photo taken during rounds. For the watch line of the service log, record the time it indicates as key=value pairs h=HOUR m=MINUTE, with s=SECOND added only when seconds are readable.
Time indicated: h=12 m=14
